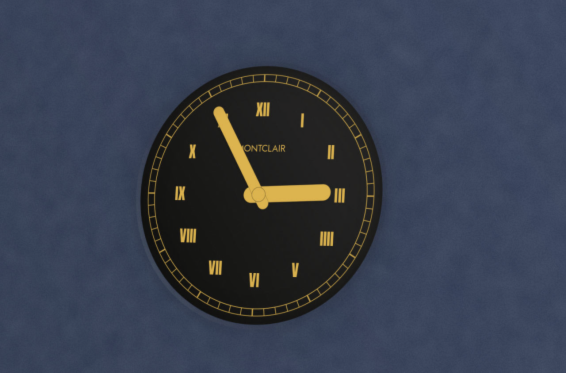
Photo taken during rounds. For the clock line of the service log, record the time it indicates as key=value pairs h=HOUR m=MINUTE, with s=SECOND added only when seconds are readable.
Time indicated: h=2 m=55
